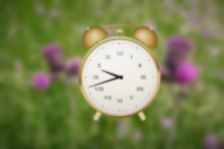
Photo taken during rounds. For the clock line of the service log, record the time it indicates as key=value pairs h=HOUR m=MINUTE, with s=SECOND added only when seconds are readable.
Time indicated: h=9 m=42
